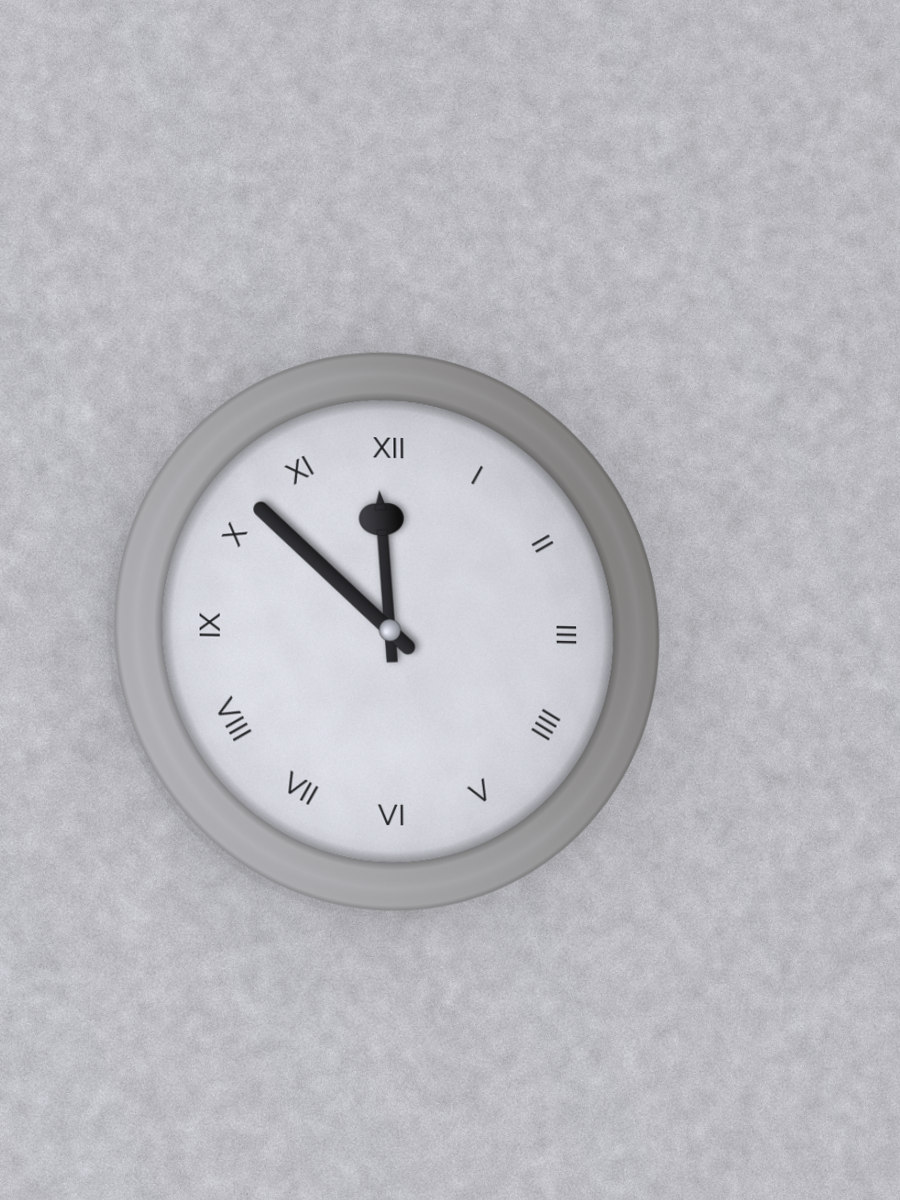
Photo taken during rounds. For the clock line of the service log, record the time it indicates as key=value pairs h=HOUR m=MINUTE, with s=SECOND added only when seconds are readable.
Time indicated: h=11 m=52
